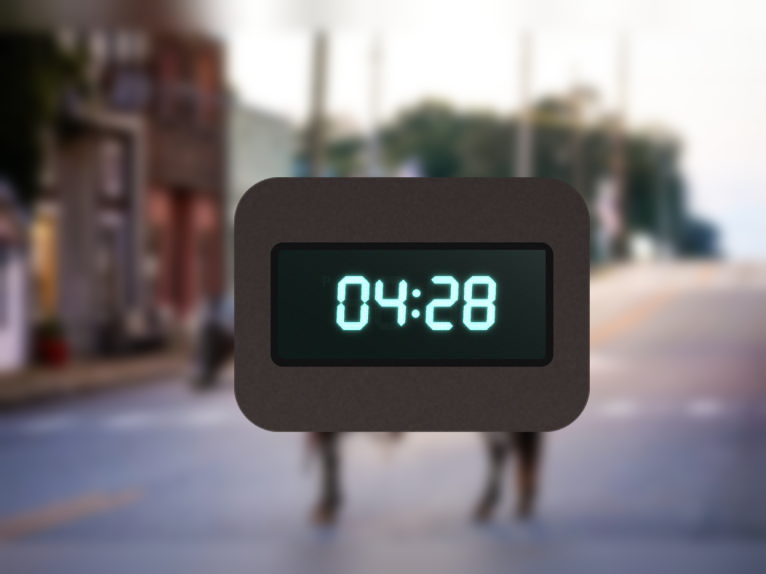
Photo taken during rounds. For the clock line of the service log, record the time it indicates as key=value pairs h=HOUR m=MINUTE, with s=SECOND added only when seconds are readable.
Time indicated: h=4 m=28
